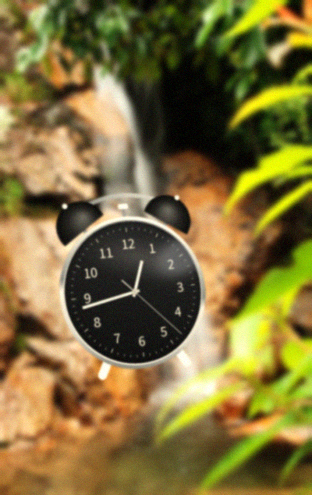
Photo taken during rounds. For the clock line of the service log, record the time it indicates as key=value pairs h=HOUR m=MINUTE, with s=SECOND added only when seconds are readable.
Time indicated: h=12 m=43 s=23
